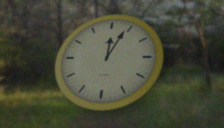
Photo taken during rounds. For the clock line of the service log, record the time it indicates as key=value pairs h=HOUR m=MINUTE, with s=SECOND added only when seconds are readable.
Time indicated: h=12 m=4
